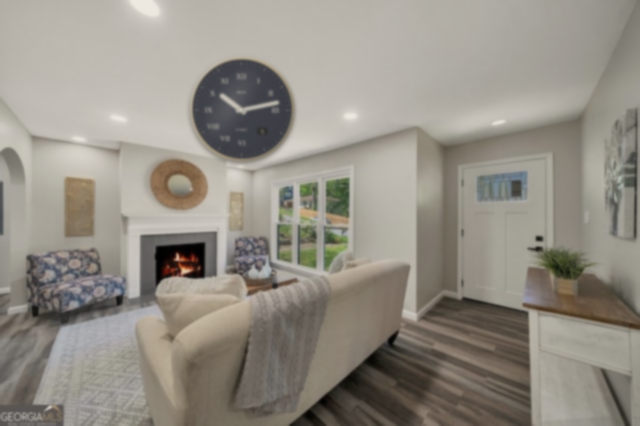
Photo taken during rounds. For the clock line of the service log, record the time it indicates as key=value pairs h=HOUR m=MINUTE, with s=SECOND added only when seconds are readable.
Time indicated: h=10 m=13
